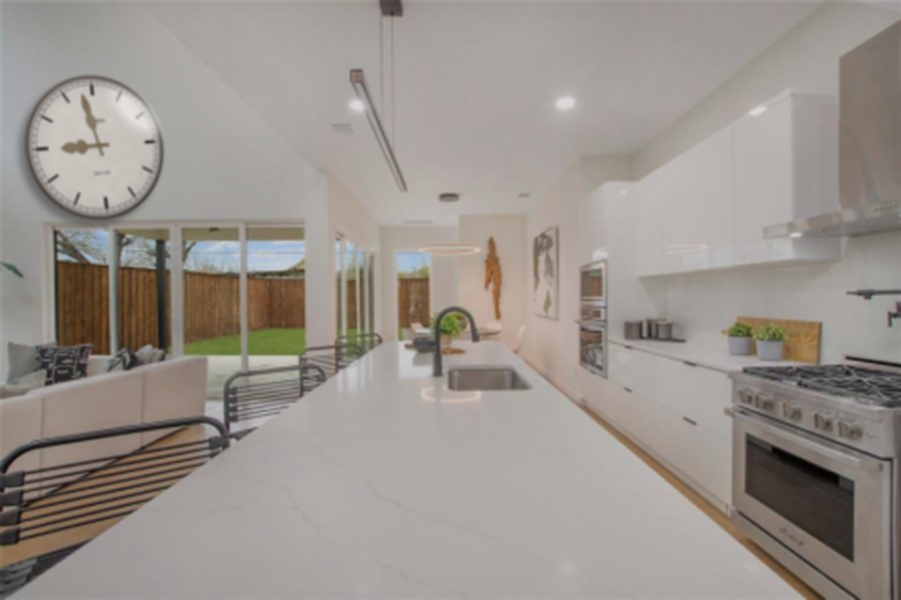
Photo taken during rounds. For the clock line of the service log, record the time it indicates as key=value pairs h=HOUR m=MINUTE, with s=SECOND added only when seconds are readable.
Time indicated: h=8 m=58
